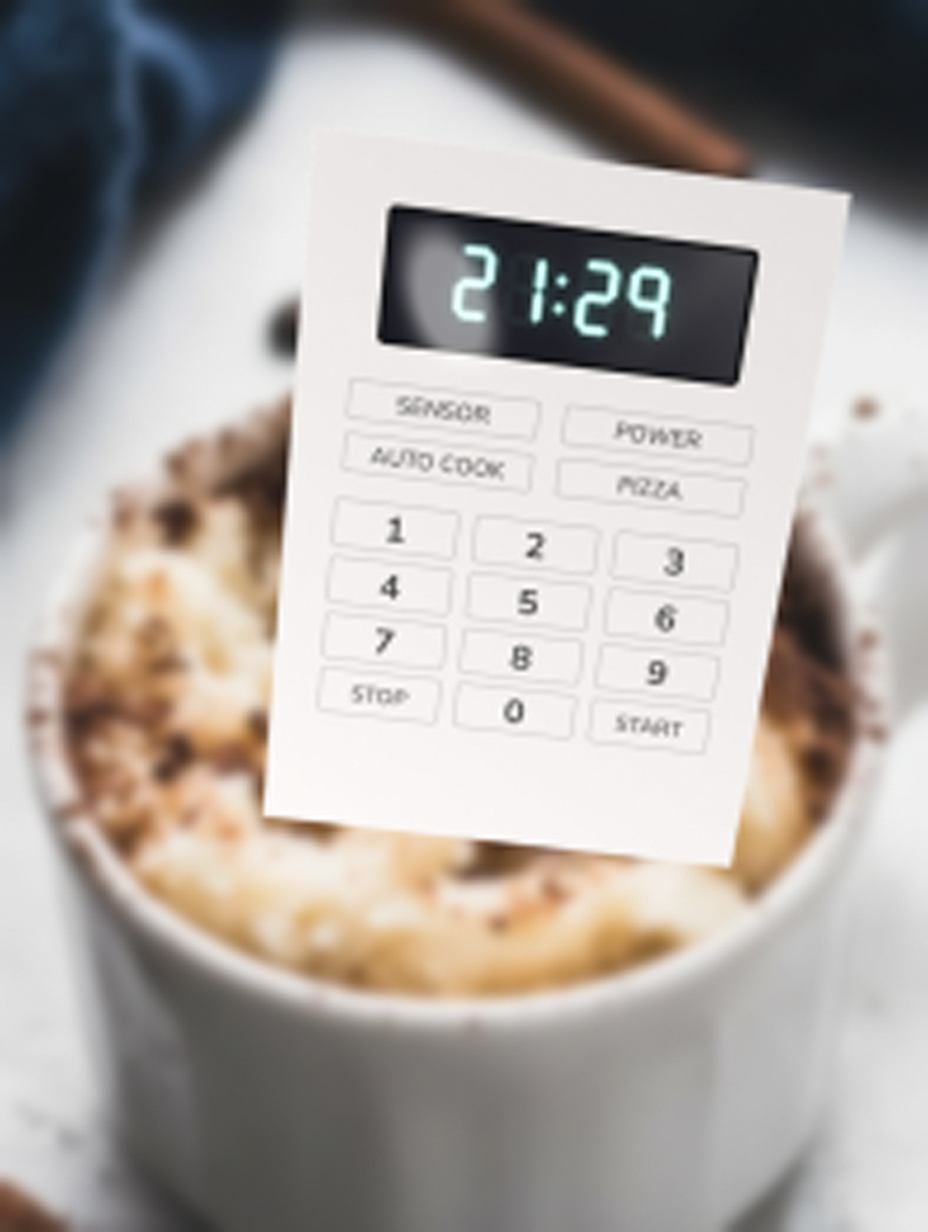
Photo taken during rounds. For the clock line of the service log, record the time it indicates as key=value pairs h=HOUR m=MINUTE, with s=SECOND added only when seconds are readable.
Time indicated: h=21 m=29
